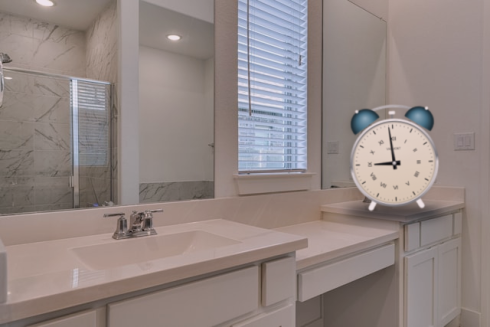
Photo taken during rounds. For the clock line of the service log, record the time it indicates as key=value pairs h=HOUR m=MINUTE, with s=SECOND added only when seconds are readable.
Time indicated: h=8 m=59
